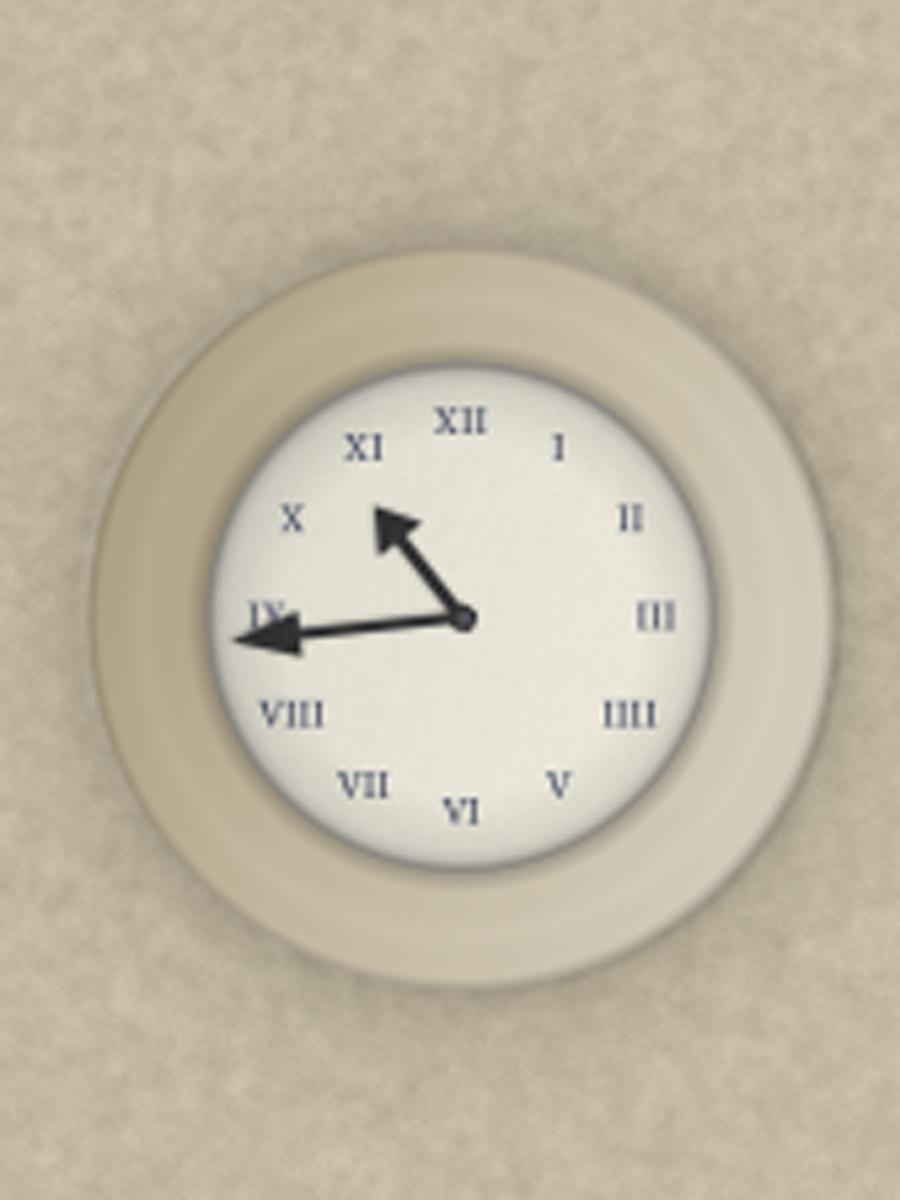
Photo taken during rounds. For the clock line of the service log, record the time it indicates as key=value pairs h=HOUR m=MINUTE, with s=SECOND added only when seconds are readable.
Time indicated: h=10 m=44
